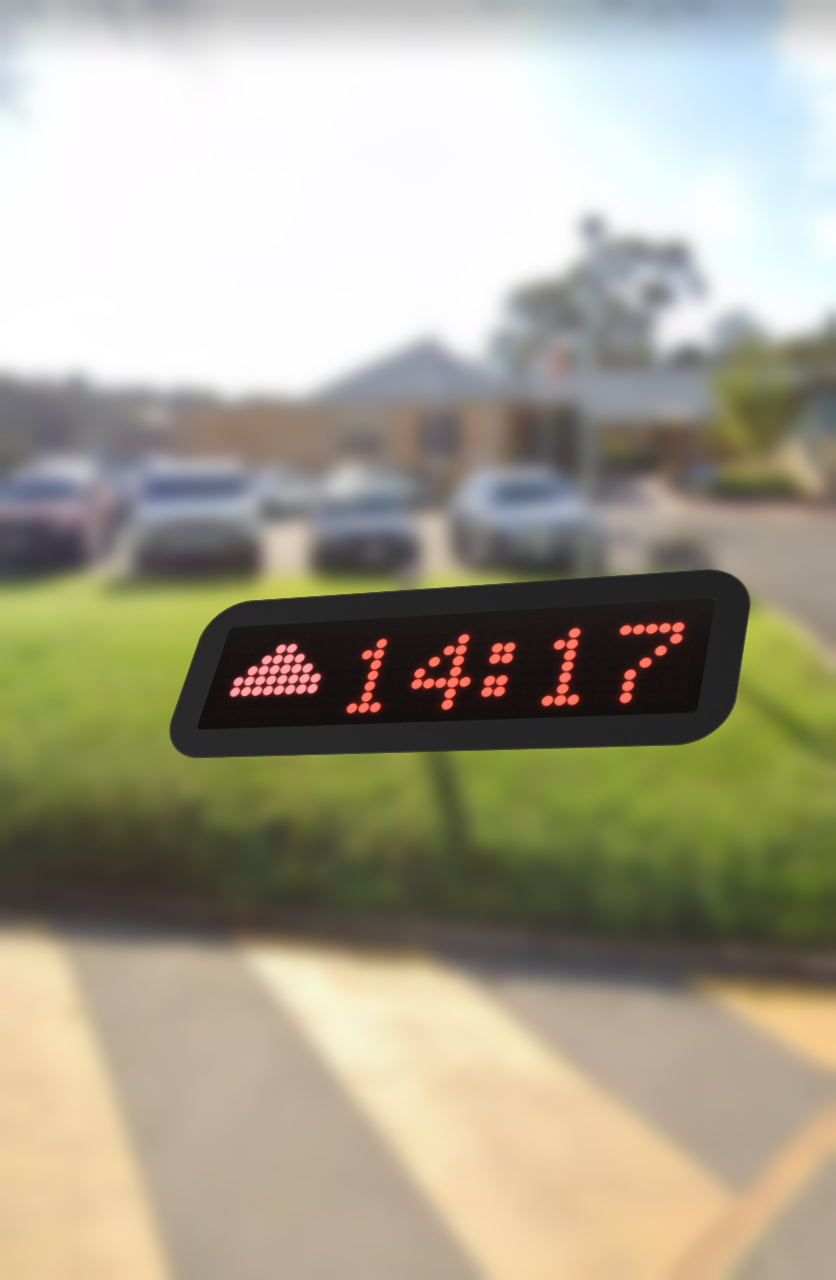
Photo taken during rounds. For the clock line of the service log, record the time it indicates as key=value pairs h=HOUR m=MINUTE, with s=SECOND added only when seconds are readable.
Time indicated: h=14 m=17
